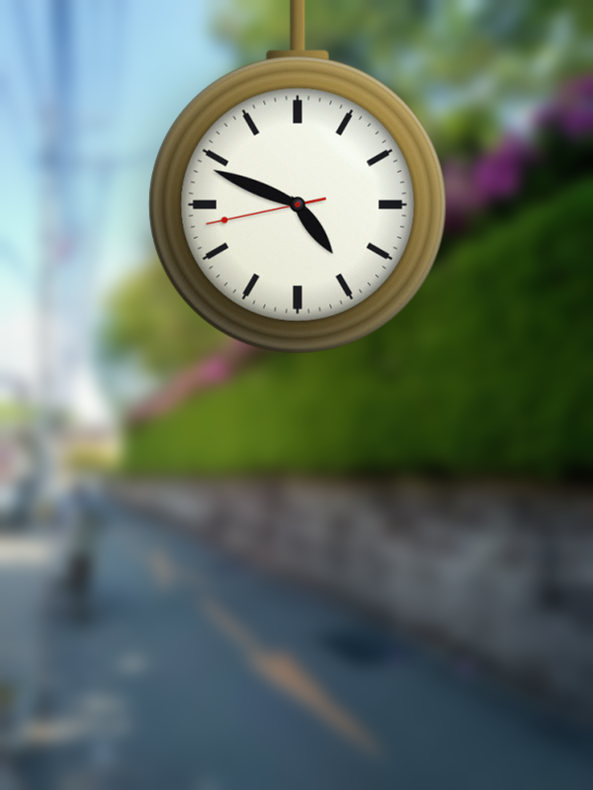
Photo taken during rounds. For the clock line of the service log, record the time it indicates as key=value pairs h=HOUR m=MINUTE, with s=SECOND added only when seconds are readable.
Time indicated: h=4 m=48 s=43
